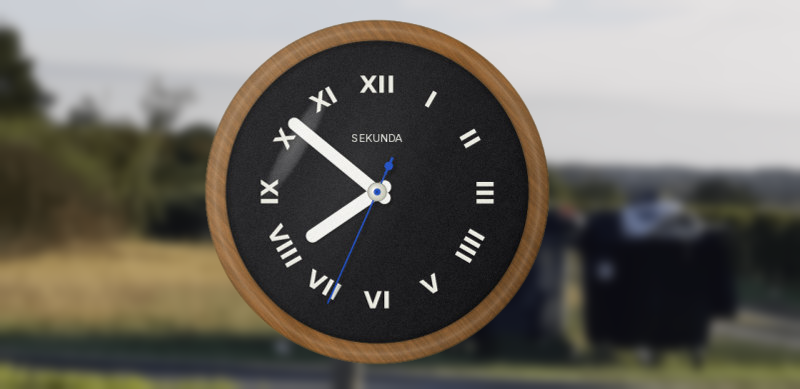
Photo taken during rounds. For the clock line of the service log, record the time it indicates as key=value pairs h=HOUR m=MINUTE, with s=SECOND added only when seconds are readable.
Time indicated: h=7 m=51 s=34
